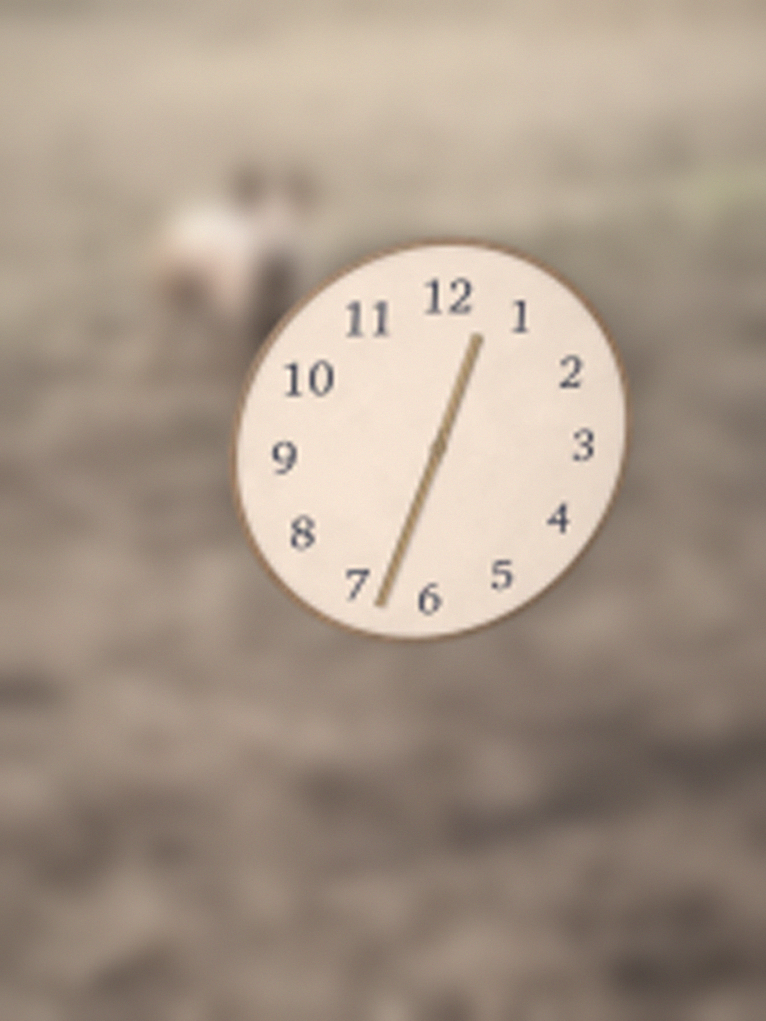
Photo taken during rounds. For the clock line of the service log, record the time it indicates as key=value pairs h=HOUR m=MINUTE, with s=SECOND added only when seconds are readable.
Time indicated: h=12 m=33
